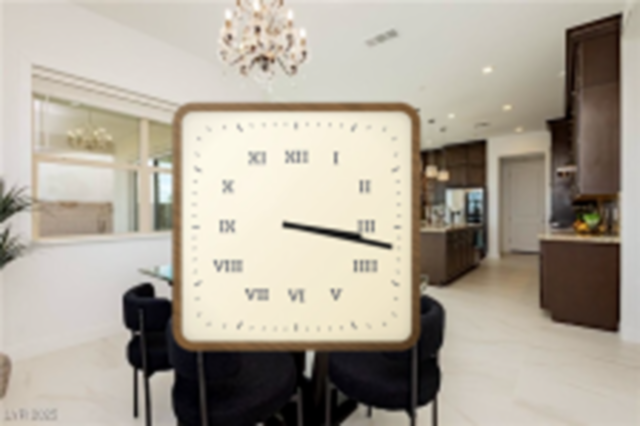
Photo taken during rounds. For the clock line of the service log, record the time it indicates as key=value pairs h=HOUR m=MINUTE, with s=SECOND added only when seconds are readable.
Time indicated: h=3 m=17
